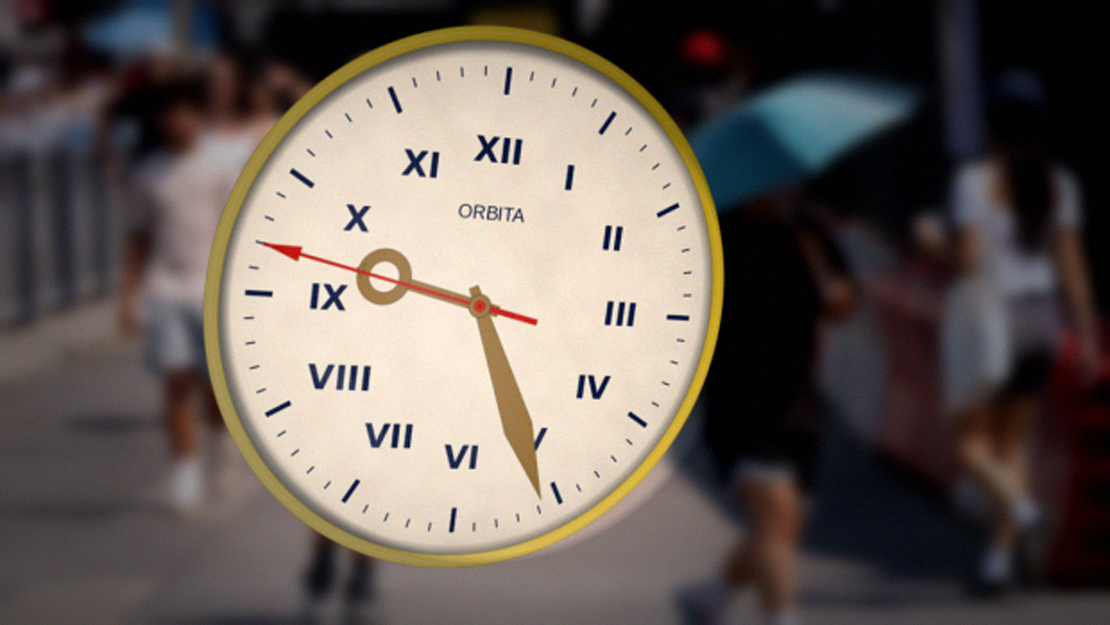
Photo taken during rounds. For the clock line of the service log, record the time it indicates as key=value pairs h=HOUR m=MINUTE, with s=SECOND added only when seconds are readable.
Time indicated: h=9 m=25 s=47
